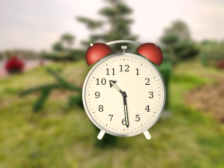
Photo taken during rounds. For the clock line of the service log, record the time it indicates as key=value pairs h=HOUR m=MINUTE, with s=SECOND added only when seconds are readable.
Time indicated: h=10 m=29
